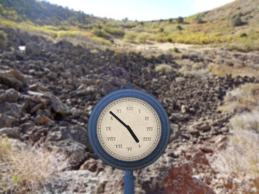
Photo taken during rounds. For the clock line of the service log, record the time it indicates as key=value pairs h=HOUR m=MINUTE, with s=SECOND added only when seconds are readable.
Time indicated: h=4 m=52
